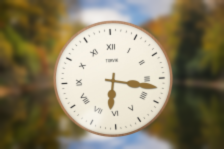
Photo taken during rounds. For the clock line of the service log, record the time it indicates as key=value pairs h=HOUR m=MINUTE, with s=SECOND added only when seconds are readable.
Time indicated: h=6 m=17
